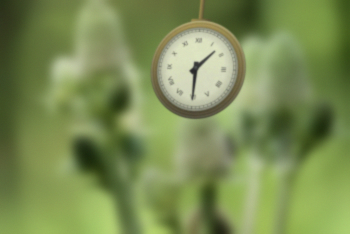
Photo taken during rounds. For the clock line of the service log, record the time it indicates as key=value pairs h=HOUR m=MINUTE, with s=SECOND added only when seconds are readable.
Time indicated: h=1 m=30
